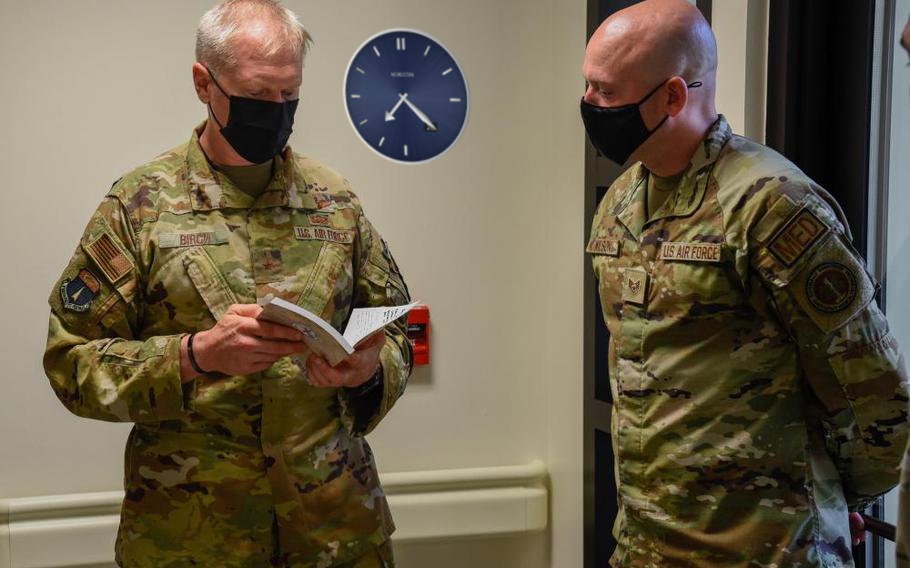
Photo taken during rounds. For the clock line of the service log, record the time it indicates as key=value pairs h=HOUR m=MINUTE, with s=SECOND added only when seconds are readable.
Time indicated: h=7 m=22
